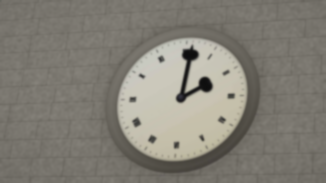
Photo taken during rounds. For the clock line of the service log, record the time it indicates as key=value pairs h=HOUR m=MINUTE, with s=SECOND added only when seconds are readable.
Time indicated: h=2 m=1
